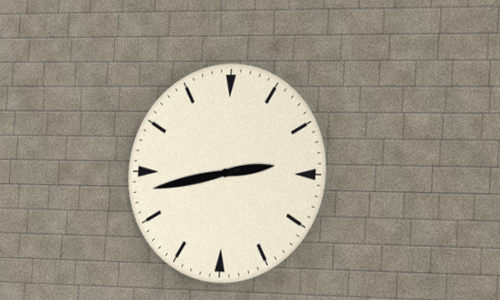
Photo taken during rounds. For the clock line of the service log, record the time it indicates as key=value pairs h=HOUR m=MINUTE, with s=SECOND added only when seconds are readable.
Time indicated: h=2 m=43
